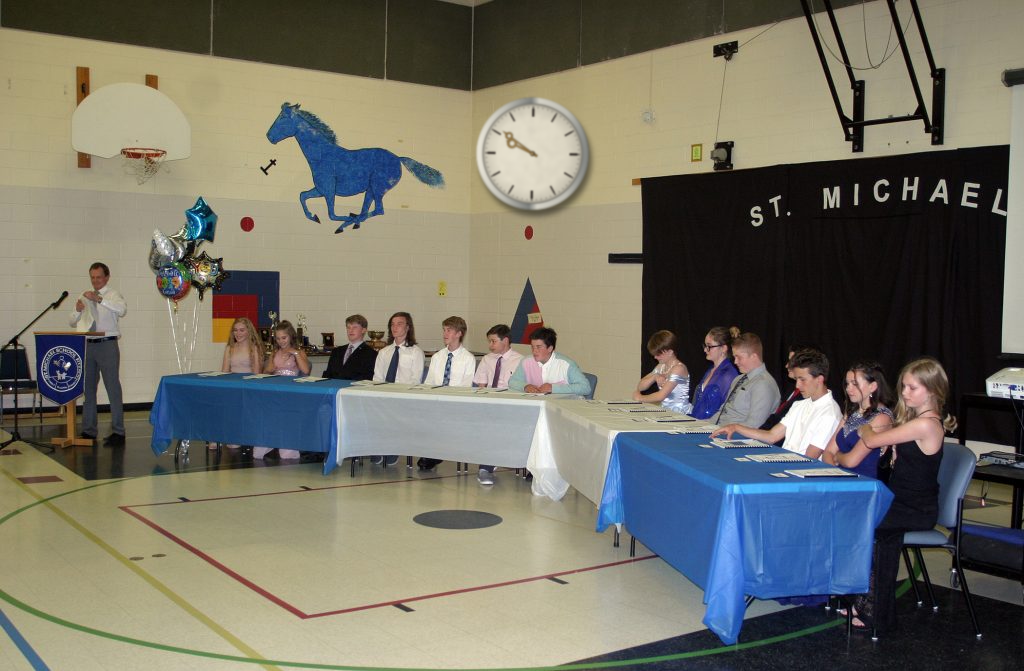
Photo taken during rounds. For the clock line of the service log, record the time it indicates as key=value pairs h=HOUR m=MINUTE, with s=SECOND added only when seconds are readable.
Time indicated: h=9 m=51
